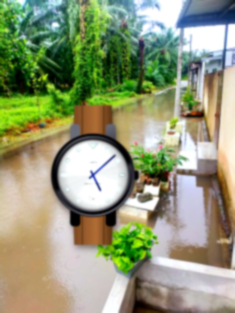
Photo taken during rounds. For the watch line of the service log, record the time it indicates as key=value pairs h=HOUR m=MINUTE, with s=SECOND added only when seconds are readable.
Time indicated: h=5 m=8
